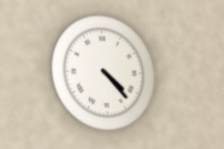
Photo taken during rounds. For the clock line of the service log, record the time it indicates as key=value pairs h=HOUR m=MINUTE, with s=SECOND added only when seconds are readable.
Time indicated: h=4 m=23
